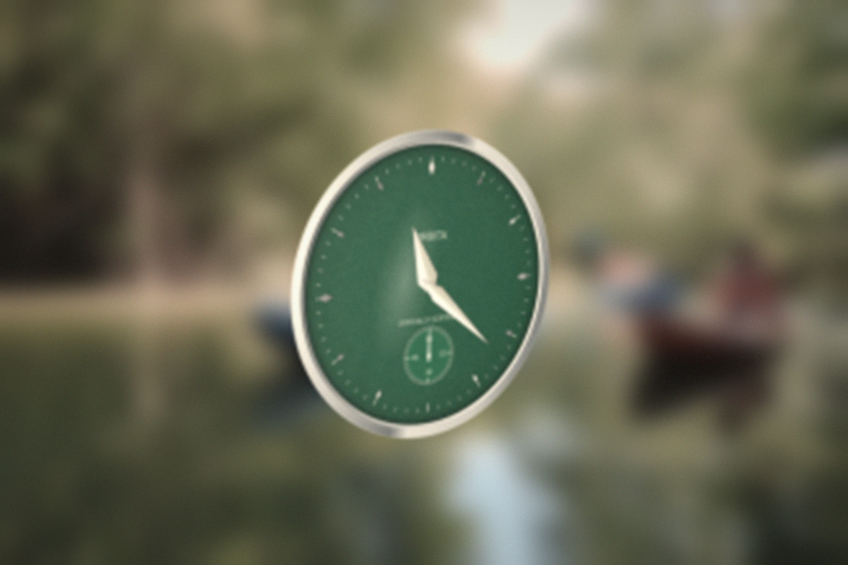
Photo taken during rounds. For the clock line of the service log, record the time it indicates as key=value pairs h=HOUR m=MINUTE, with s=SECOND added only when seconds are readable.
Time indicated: h=11 m=22
